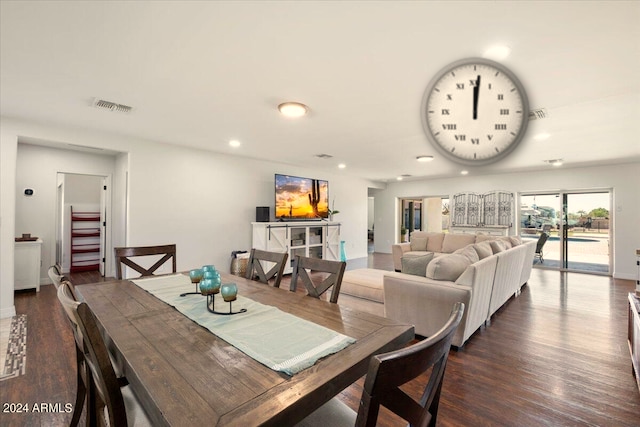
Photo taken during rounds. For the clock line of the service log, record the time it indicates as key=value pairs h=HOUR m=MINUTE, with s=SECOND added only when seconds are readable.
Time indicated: h=12 m=1
